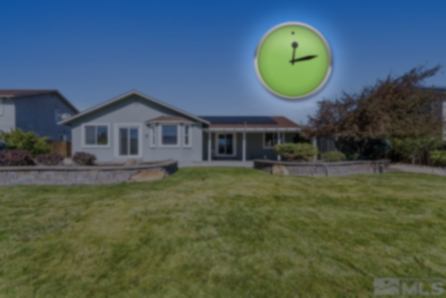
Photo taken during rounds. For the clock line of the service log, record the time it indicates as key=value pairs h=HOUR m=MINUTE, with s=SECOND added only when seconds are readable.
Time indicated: h=12 m=13
